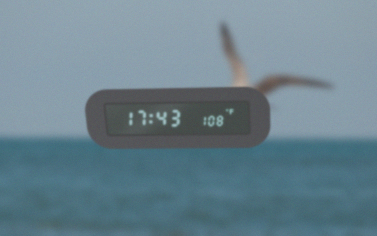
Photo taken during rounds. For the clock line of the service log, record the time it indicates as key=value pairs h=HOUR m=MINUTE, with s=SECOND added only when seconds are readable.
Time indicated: h=17 m=43
